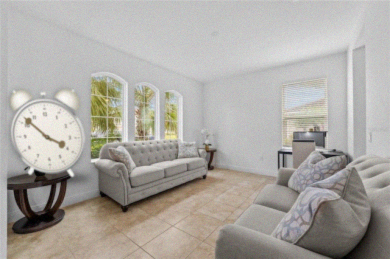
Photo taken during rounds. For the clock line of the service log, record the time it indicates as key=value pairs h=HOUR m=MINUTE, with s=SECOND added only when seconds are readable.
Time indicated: h=3 m=52
